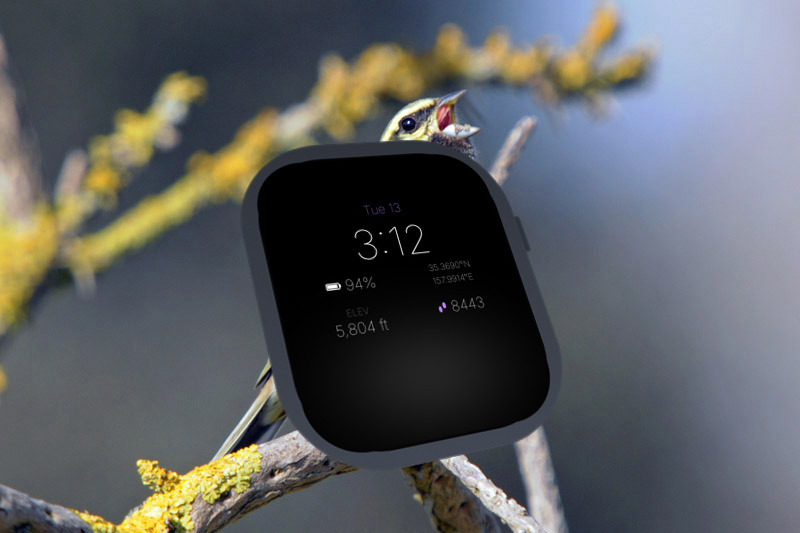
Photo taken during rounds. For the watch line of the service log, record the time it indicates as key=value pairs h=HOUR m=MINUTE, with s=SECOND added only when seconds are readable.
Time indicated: h=3 m=12
